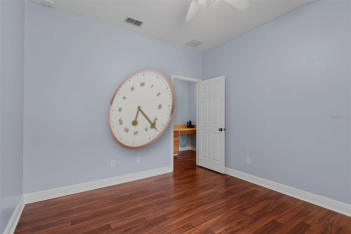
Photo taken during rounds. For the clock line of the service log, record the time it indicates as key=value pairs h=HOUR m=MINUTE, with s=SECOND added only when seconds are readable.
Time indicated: h=6 m=22
